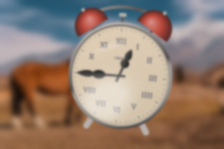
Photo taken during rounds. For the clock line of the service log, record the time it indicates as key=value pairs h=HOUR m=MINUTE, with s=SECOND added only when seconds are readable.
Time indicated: h=12 m=45
